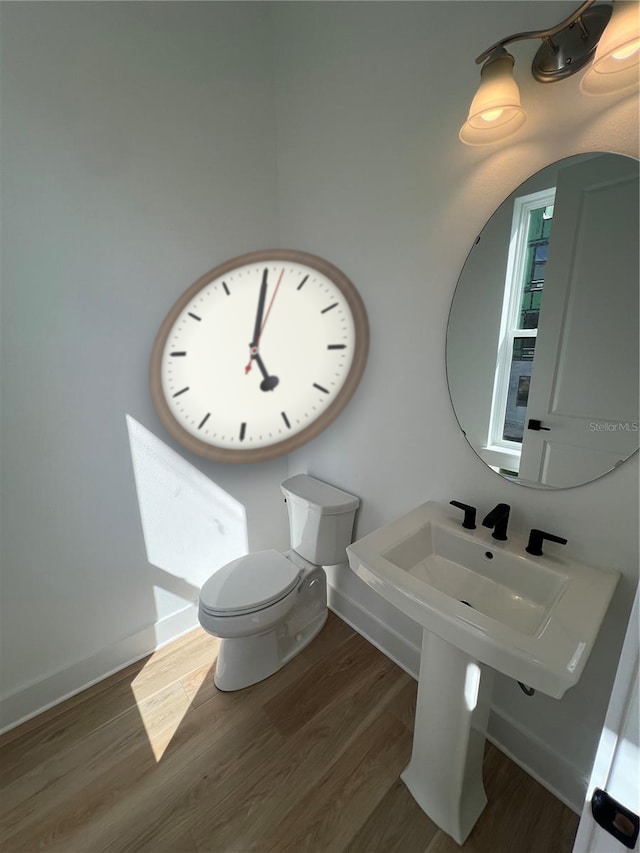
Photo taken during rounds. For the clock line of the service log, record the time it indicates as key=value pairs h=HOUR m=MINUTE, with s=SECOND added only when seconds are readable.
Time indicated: h=5 m=0 s=2
